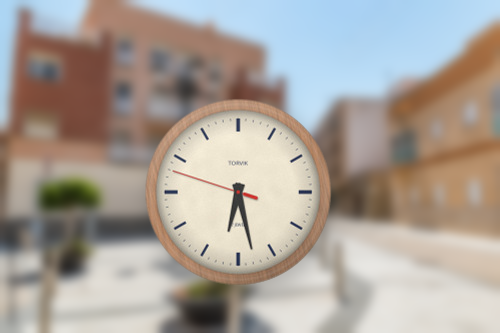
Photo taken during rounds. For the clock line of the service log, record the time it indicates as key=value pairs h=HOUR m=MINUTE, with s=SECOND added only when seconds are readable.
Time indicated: h=6 m=27 s=48
